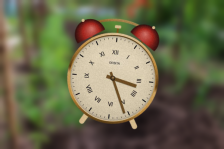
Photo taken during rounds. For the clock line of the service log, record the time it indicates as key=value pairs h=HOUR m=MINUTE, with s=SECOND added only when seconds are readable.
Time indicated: h=3 m=26
